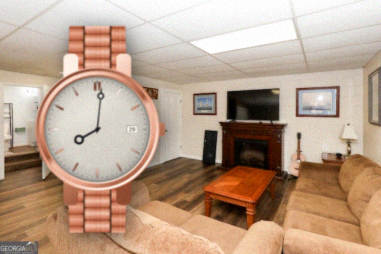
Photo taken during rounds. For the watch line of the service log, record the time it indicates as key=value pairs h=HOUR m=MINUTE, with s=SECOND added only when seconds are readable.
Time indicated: h=8 m=1
